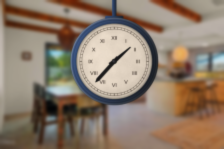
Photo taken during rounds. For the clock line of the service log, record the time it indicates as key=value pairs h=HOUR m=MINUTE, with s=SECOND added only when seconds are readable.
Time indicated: h=1 m=37
